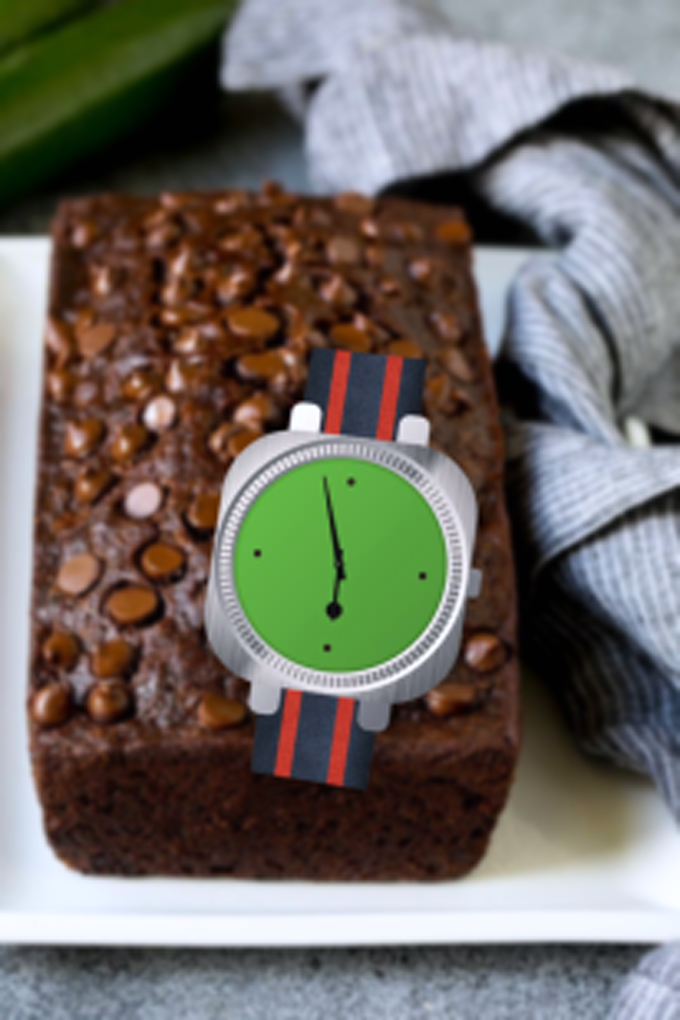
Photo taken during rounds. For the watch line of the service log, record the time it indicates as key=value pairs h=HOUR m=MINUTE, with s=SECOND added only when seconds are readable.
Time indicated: h=5 m=57
